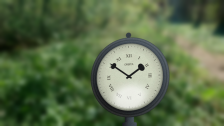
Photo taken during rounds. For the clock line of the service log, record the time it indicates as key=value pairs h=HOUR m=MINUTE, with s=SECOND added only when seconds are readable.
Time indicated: h=1 m=51
